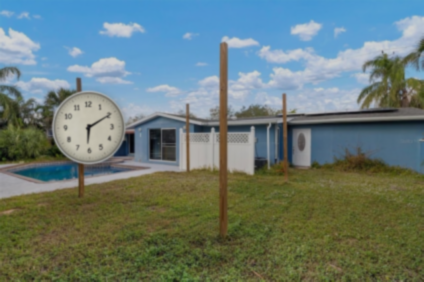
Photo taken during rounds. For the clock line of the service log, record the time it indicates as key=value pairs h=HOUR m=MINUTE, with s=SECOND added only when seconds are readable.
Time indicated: h=6 m=10
